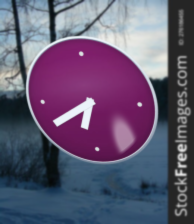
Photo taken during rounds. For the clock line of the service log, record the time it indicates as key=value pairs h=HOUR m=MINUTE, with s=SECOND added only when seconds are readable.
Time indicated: h=6 m=40
